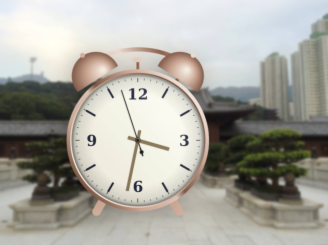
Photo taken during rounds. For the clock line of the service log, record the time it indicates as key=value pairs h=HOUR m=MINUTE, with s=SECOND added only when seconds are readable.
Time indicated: h=3 m=31 s=57
